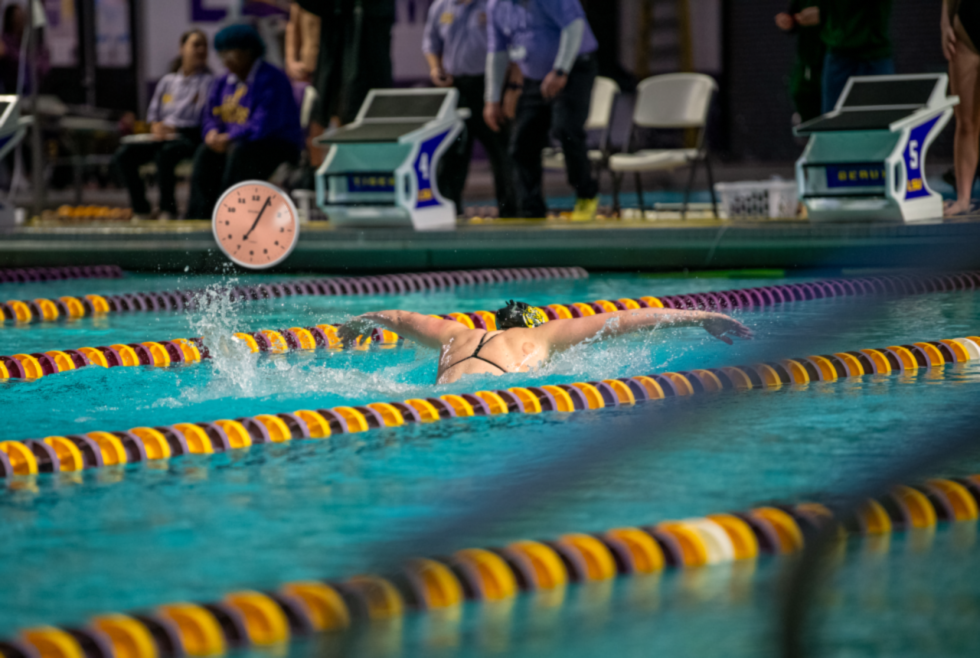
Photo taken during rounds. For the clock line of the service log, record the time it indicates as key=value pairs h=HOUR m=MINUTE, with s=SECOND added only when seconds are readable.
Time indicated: h=7 m=4
